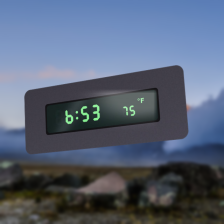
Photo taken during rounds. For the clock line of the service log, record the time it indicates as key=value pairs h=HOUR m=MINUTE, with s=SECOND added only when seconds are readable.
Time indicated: h=6 m=53
